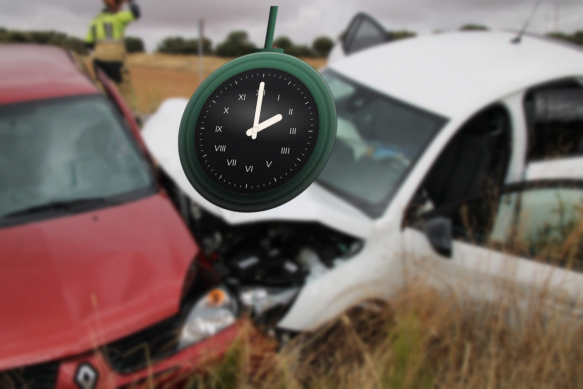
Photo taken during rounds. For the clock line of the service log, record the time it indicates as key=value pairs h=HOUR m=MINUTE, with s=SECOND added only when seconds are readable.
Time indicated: h=2 m=0
